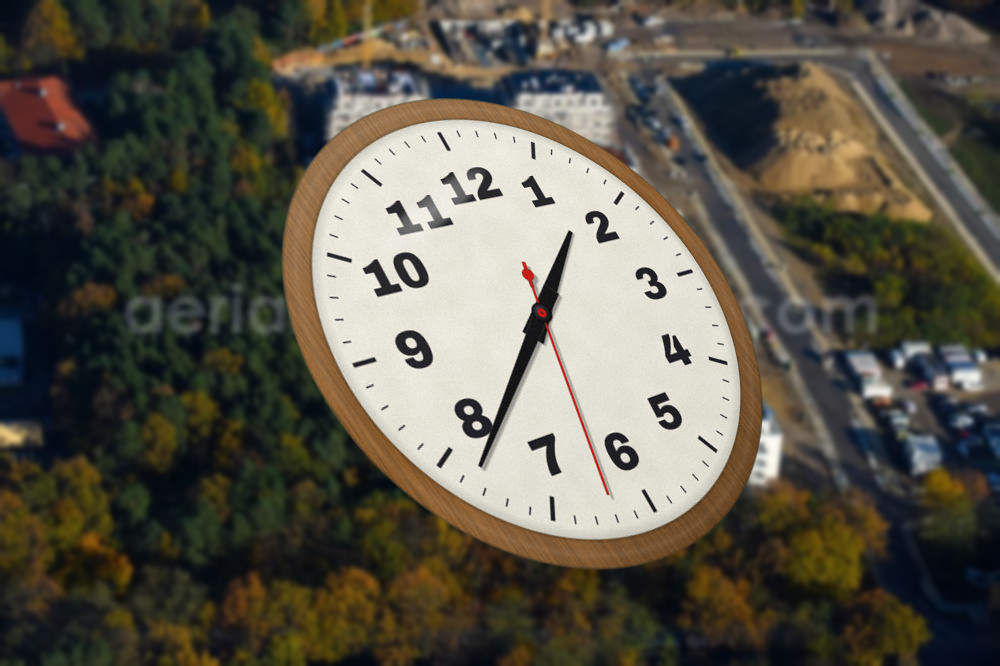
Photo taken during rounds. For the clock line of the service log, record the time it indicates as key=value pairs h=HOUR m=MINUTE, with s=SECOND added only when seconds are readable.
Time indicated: h=1 m=38 s=32
